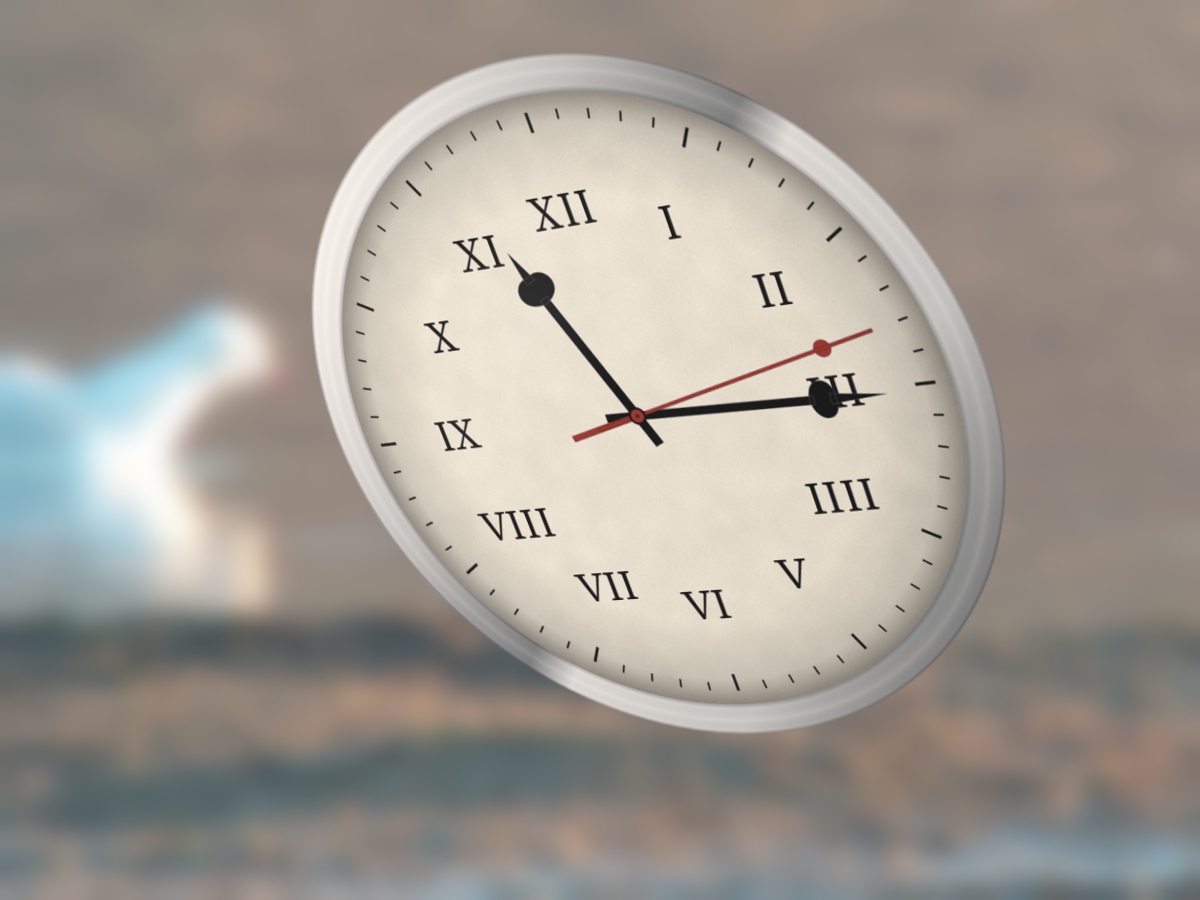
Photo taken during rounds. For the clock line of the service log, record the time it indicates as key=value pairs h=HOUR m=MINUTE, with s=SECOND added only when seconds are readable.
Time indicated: h=11 m=15 s=13
